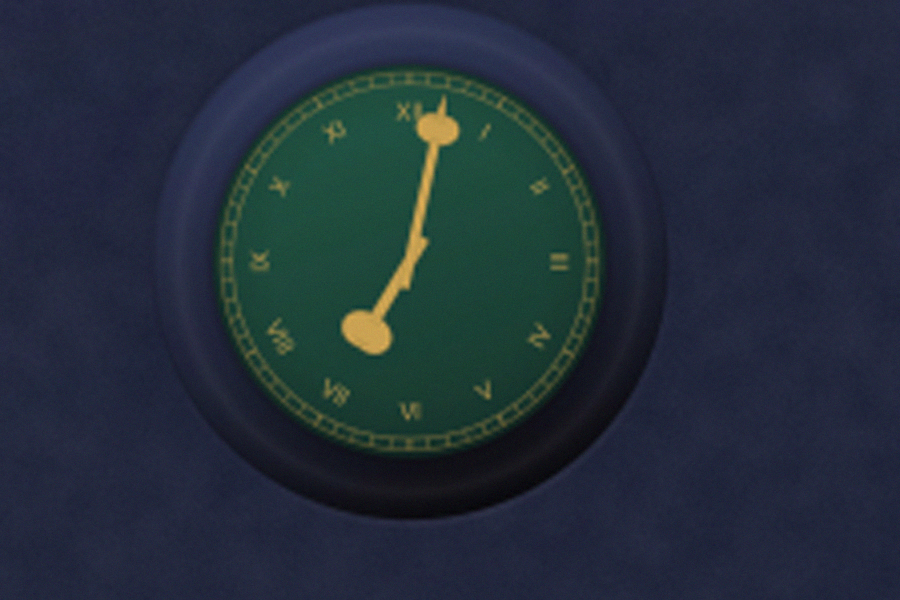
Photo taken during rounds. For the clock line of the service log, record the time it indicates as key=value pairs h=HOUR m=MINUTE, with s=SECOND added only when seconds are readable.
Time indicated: h=7 m=2
